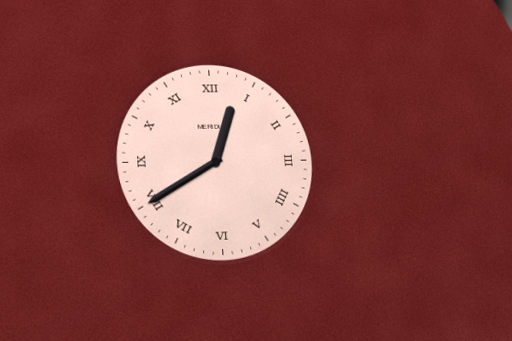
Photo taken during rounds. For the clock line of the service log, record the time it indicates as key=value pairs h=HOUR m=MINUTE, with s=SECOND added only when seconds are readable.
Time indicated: h=12 m=40
